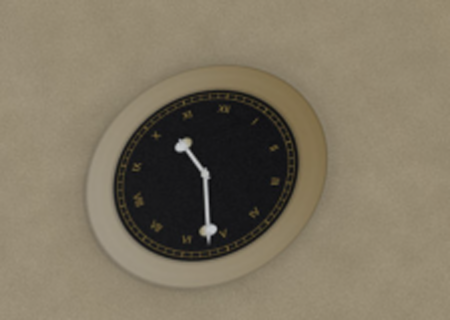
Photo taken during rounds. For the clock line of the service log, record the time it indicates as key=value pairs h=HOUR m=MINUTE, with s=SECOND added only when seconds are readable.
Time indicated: h=10 m=27
